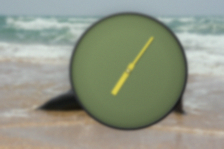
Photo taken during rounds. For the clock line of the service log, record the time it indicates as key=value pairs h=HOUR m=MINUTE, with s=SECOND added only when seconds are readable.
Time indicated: h=7 m=6
